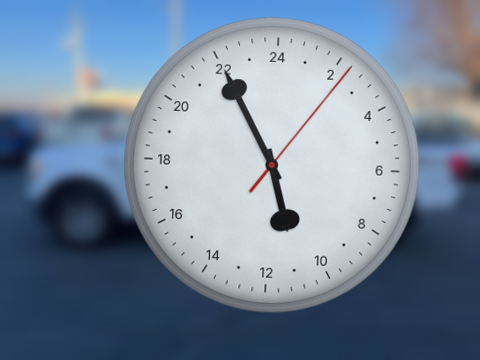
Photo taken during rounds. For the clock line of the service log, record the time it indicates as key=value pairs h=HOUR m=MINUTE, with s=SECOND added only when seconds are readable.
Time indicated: h=10 m=55 s=6
